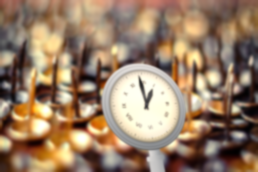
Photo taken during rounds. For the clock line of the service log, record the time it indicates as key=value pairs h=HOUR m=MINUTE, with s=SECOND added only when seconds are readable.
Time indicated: h=12 m=59
